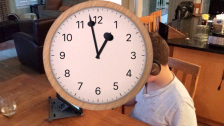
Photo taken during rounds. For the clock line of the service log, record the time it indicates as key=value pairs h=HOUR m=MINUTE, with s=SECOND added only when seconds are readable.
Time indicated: h=12 m=58
